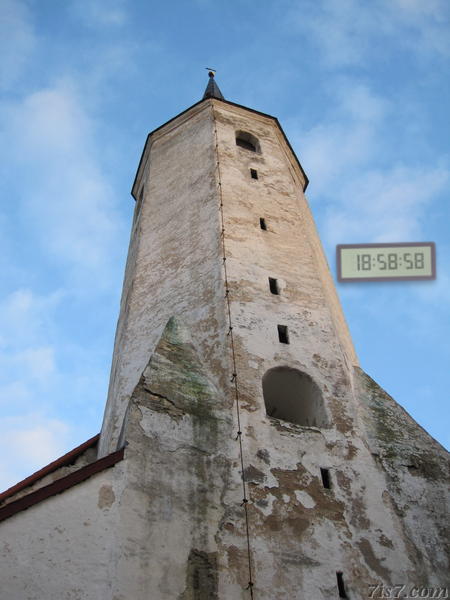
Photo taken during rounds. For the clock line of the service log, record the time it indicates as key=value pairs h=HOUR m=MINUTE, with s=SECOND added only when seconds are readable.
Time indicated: h=18 m=58 s=58
